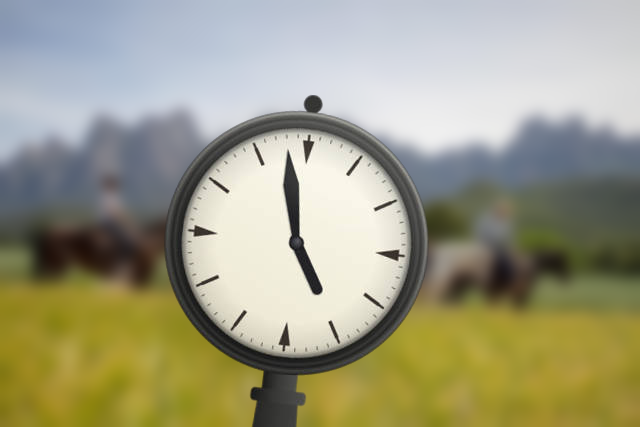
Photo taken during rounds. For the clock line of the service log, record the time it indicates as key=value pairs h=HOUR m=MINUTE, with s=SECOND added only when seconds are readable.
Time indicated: h=4 m=58
